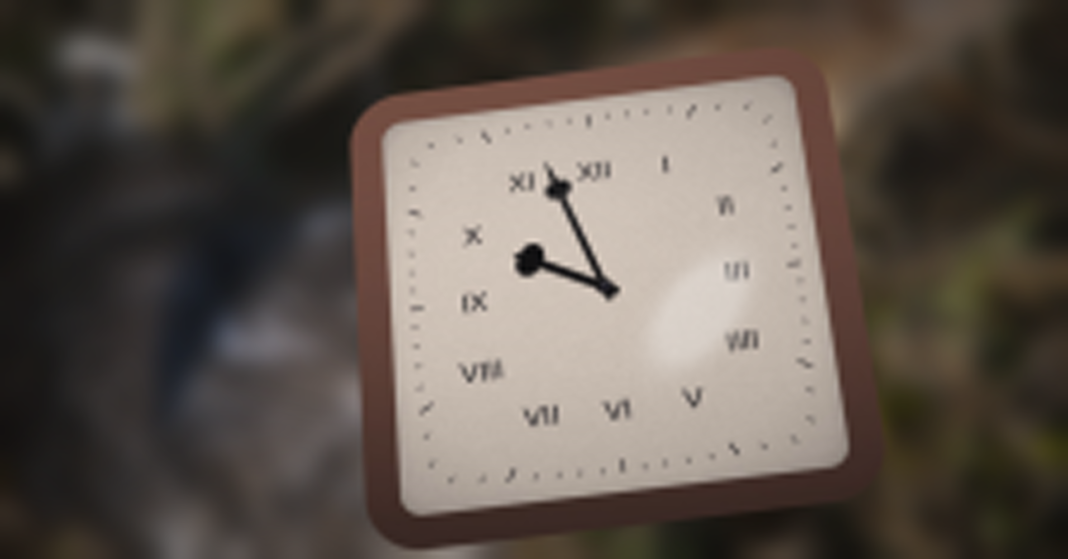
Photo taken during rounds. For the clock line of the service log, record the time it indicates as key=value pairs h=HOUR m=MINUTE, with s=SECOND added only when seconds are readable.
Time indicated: h=9 m=57
